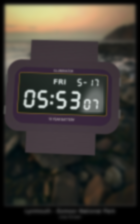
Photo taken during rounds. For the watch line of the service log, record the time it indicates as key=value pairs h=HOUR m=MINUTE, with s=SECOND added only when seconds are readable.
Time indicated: h=5 m=53 s=7
